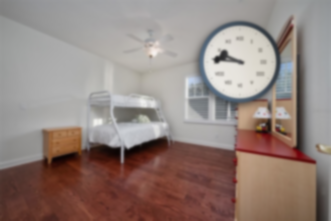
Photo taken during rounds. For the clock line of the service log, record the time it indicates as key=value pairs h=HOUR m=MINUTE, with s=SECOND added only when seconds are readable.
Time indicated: h=9 m=46
